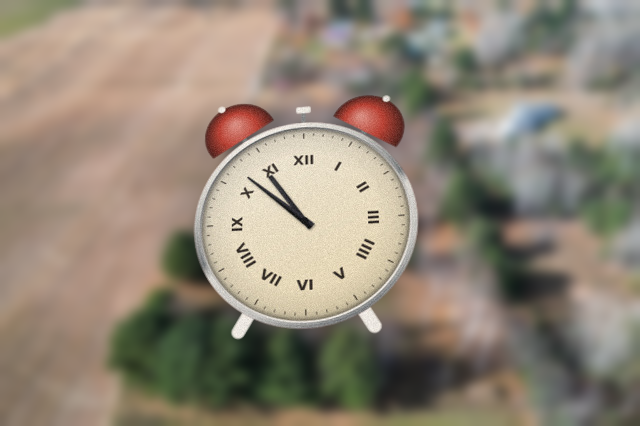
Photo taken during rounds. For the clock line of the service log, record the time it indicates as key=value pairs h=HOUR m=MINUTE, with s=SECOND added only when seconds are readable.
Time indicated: h=10 m=52
